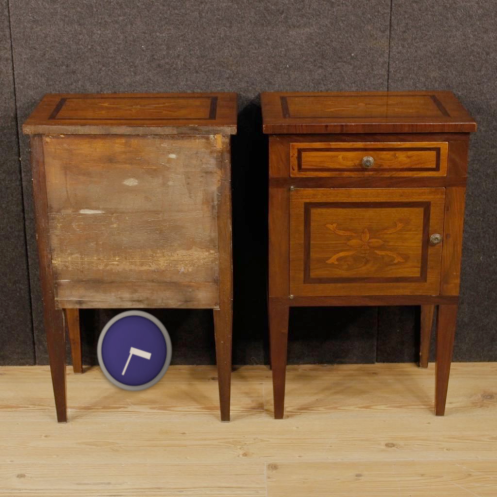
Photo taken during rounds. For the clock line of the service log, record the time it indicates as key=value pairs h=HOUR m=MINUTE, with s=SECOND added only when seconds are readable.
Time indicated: h=3 m=34
